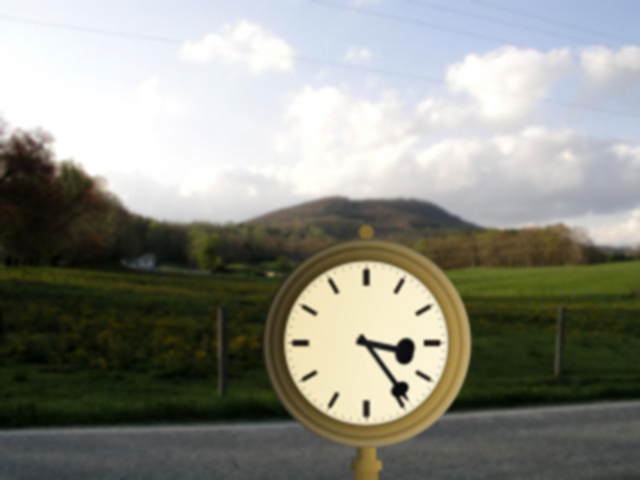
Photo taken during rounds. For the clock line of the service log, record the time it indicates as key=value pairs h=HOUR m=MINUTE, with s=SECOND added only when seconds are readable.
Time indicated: h=3 m=24
